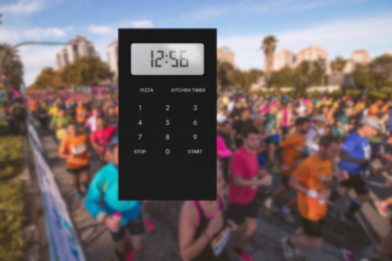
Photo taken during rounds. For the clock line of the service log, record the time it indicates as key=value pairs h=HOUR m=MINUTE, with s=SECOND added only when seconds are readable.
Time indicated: h=12 m=56
